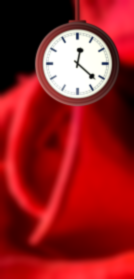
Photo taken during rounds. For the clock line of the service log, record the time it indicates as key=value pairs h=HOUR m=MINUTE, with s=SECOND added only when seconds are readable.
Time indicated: h=12 m=22
